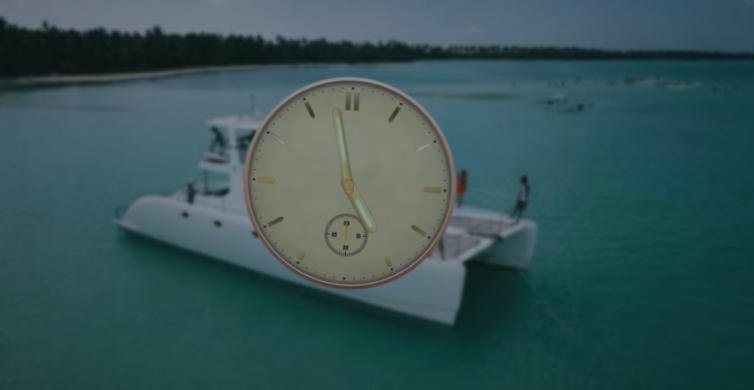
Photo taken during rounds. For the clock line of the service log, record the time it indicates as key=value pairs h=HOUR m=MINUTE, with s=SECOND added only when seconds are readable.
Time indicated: h=4 m=58
